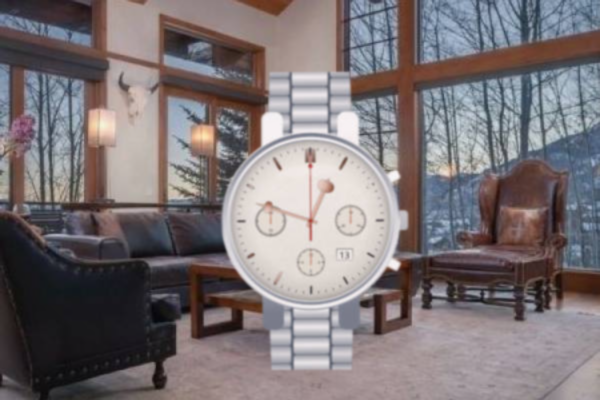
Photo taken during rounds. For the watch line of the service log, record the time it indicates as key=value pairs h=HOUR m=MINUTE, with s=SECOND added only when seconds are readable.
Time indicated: h=12 m=48
